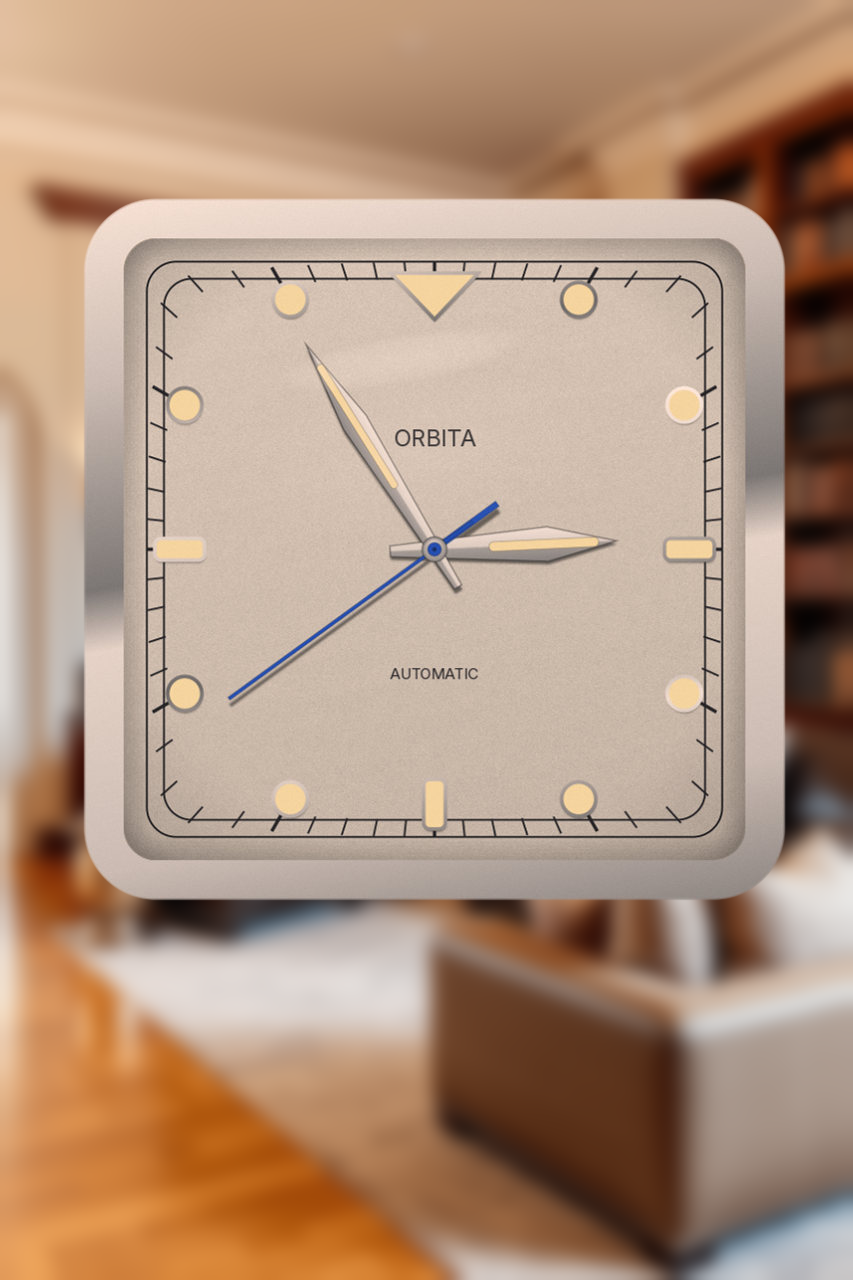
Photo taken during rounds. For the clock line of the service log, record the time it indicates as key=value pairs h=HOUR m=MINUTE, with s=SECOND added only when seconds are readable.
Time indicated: h=2 m=54 s=39
